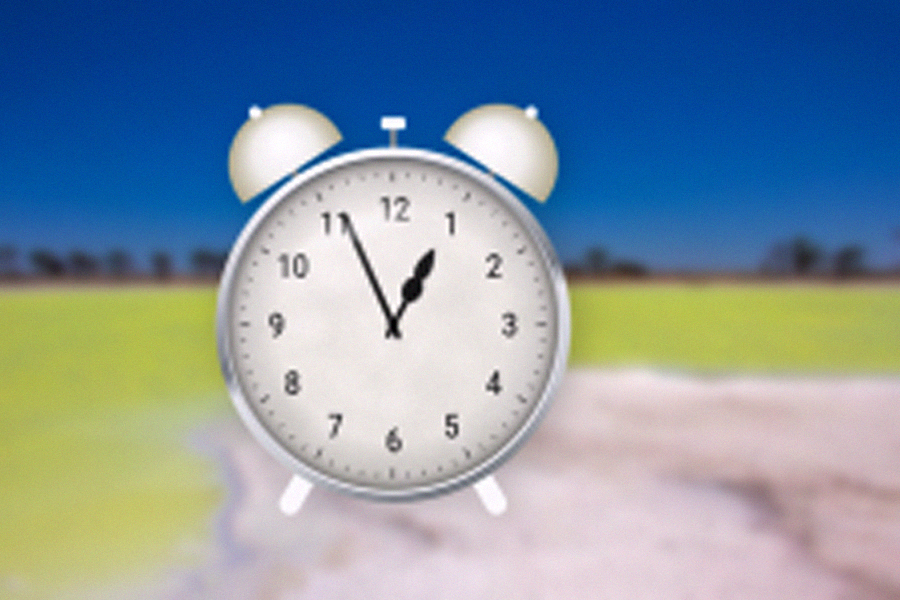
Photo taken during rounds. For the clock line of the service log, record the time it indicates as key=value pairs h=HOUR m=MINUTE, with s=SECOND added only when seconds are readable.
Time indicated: h=12 m=56
